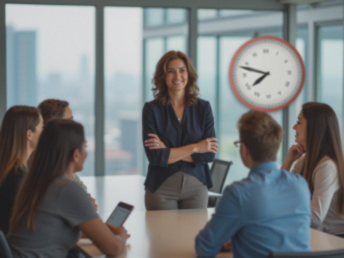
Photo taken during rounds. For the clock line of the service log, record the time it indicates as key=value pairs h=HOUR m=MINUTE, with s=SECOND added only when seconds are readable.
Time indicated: h=7 m=48
